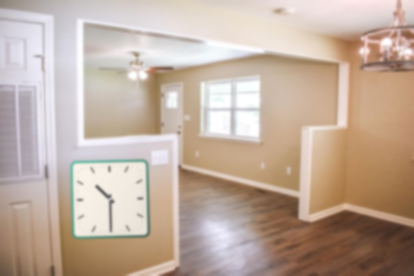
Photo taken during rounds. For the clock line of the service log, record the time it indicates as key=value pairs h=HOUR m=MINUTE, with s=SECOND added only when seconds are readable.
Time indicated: h=10 m=30
